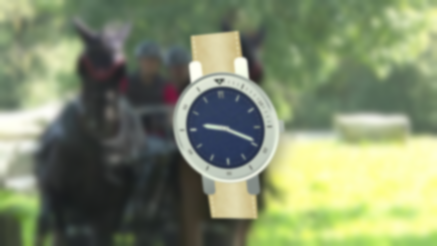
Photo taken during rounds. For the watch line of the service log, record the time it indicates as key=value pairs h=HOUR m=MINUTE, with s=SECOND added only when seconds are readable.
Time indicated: h=9 m=19
